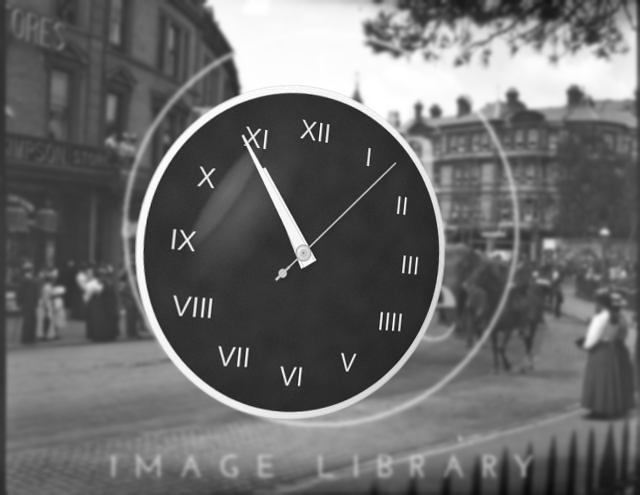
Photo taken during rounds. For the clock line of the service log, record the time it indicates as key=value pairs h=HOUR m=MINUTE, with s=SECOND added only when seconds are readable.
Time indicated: h=10 m=54 s=7
